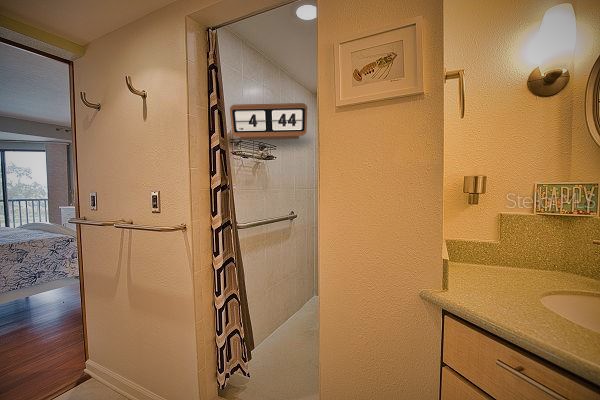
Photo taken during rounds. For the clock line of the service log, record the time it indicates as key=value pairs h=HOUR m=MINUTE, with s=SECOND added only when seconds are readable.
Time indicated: h=4 m=44
